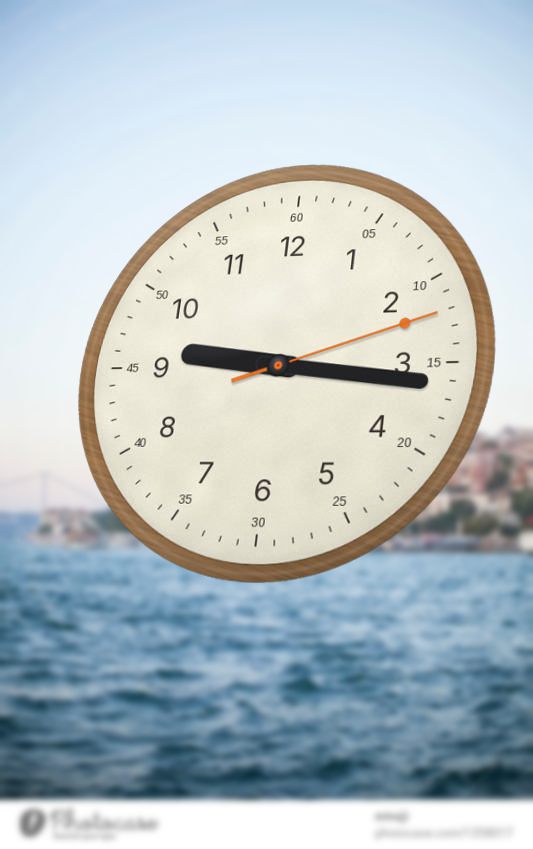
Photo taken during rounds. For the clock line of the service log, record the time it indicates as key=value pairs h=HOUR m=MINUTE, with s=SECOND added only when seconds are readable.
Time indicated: h=9 m=16 s=12
